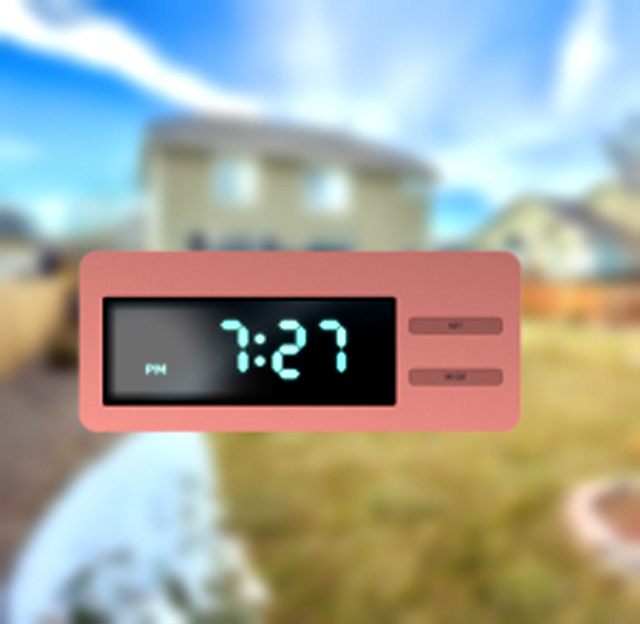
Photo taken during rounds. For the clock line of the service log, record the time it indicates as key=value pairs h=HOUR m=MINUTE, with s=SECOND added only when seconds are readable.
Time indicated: h=7 m=27
